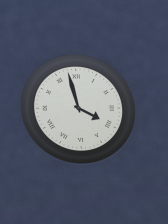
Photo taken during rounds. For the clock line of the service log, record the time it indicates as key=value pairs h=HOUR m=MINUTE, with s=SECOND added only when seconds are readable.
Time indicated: h=3 m=58
